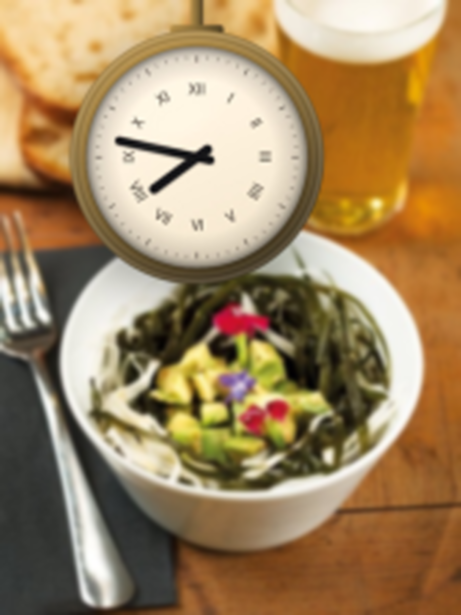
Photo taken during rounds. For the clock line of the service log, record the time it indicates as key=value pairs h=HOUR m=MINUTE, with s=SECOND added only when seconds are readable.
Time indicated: h=7 m=47
